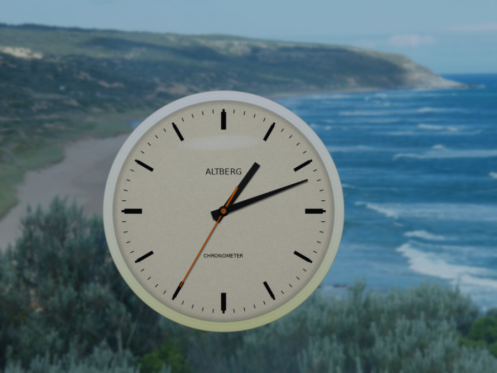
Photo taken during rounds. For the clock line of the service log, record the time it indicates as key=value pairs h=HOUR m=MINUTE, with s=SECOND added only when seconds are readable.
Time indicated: h=1 m=11 s=35
